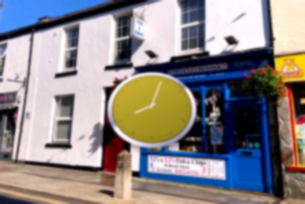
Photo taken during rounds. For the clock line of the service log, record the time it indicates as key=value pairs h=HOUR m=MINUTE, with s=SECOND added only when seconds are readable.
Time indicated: h=8 m=3
